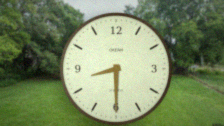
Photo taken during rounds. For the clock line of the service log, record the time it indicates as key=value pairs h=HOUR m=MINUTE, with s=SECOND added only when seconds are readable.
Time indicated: h=8 m=30
